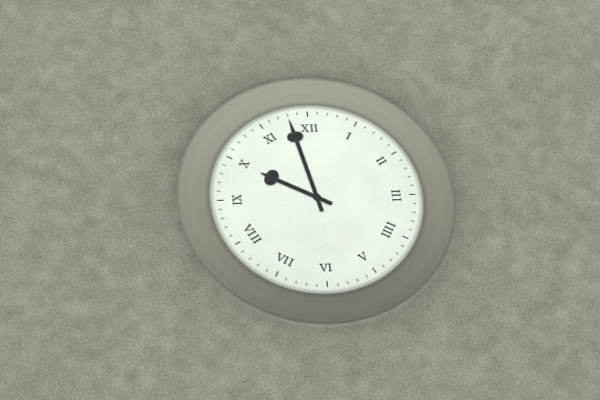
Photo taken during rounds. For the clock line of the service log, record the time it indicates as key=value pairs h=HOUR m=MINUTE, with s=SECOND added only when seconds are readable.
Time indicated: h=9 m=58
